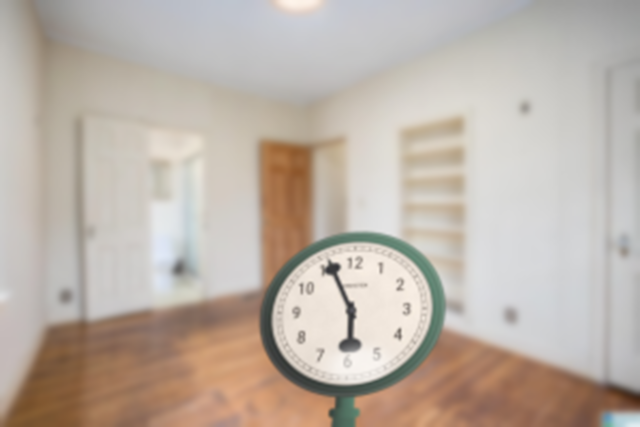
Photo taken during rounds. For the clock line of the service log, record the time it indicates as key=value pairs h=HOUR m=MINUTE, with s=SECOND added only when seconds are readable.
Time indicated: h=5 m=56
